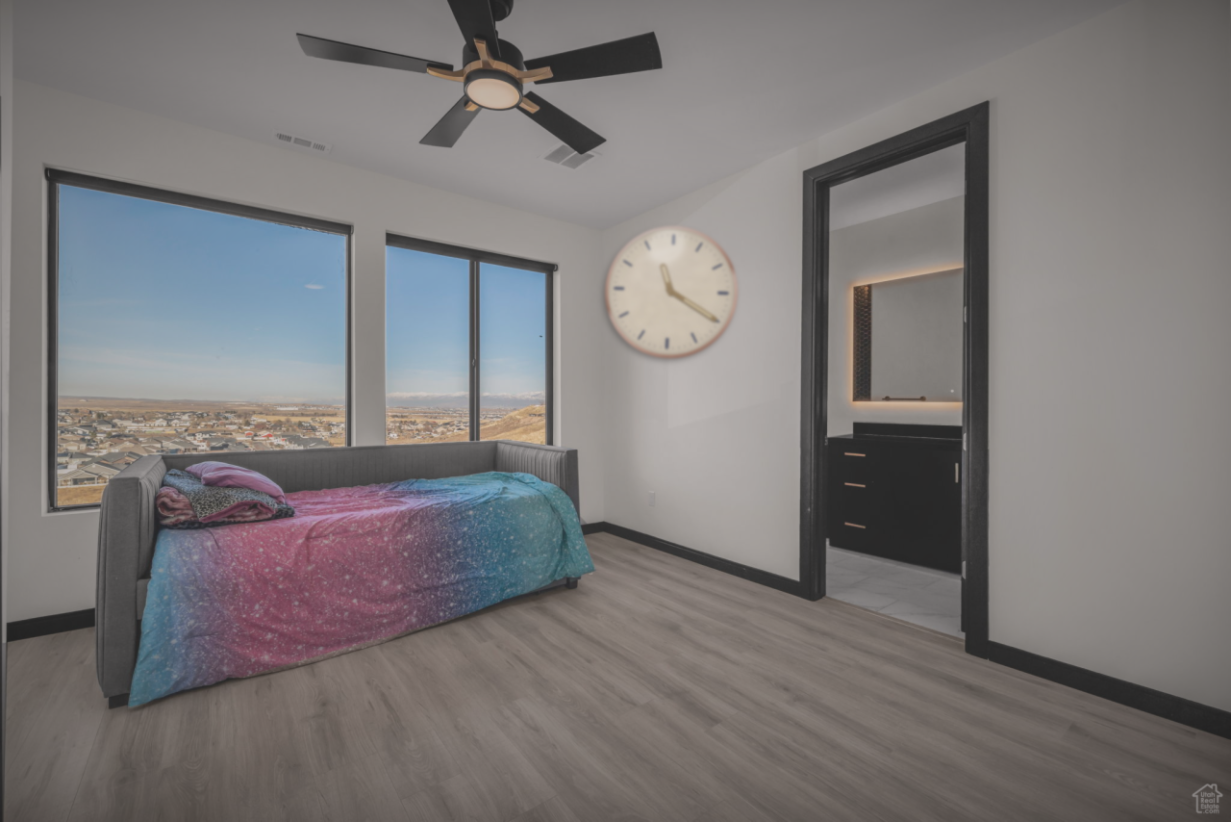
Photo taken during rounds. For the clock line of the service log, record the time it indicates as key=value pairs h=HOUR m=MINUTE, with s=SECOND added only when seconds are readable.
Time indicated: h=11 m=20
